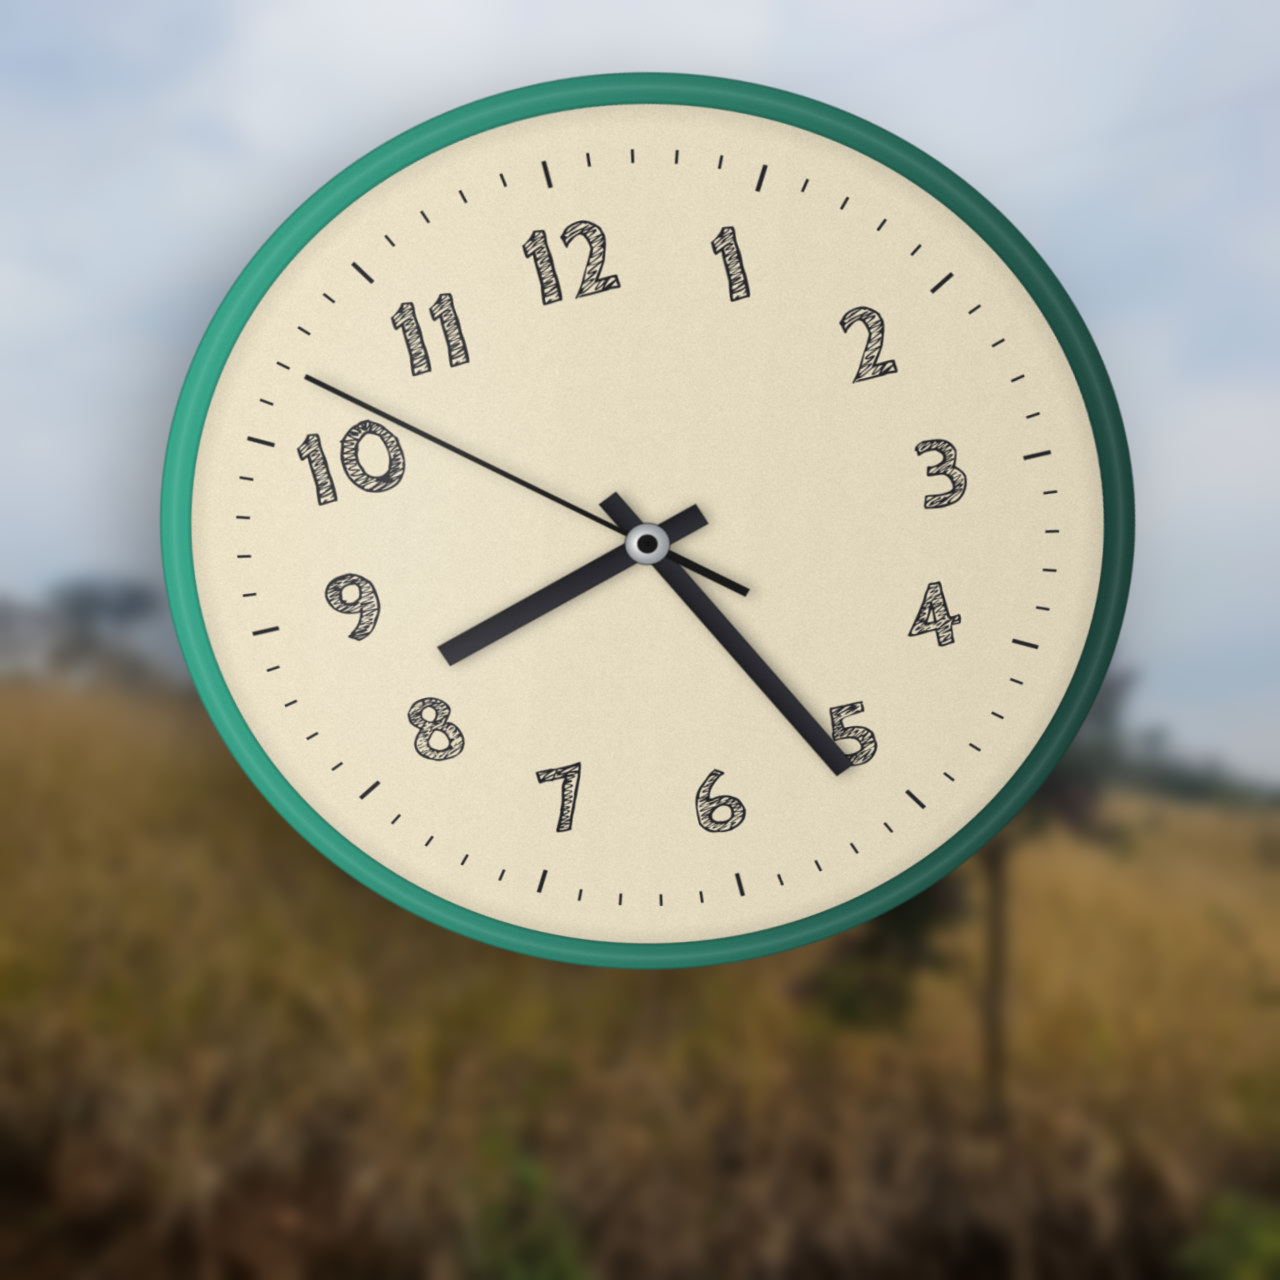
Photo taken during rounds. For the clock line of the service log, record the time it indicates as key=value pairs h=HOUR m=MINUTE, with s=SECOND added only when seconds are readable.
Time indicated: h=8 m=25 s=52
